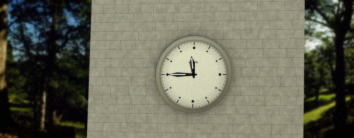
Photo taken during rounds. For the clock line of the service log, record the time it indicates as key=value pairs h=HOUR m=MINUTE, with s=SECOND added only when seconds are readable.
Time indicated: h=11 m=45
